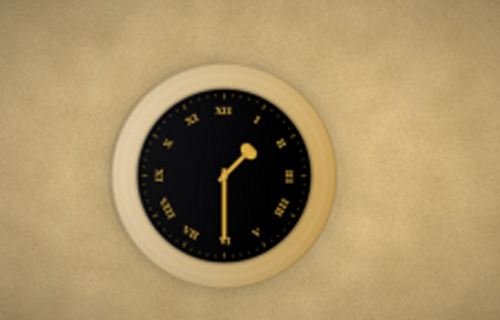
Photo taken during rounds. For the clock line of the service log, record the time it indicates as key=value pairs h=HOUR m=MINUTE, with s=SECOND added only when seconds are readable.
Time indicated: h=1 m=30
